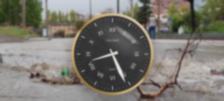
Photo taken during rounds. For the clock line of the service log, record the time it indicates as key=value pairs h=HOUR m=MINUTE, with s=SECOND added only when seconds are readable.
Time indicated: h=8 m=26
